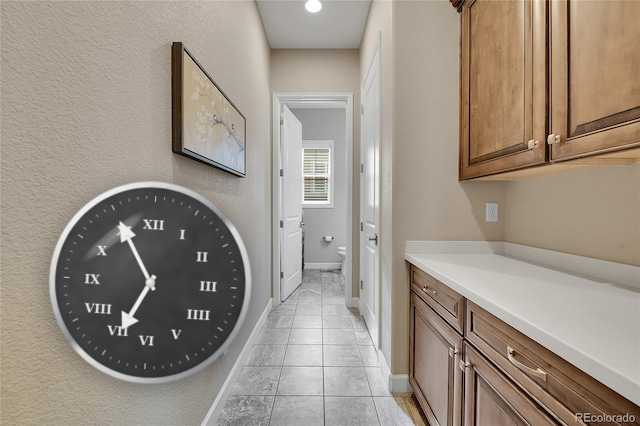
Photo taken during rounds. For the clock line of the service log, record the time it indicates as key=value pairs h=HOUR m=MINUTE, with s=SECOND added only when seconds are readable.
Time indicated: h=6 m=55
